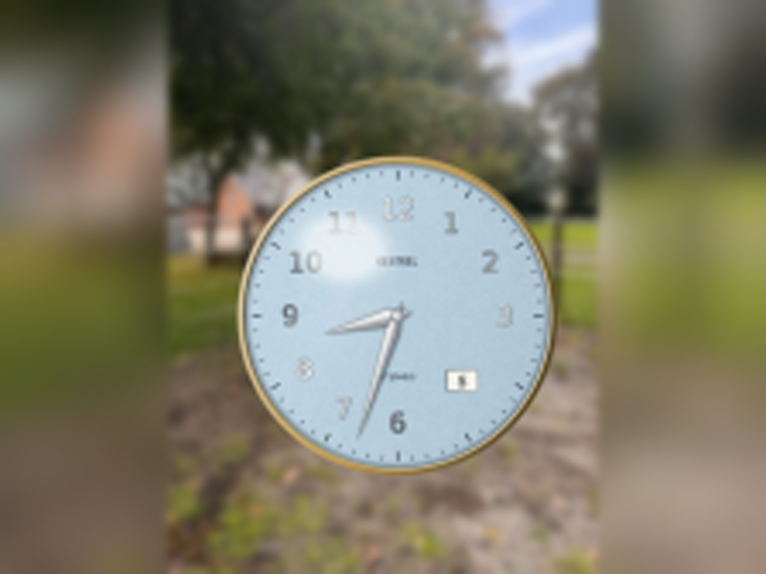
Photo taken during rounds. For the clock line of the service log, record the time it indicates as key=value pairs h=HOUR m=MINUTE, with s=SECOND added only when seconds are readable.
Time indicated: h=8 m=33
